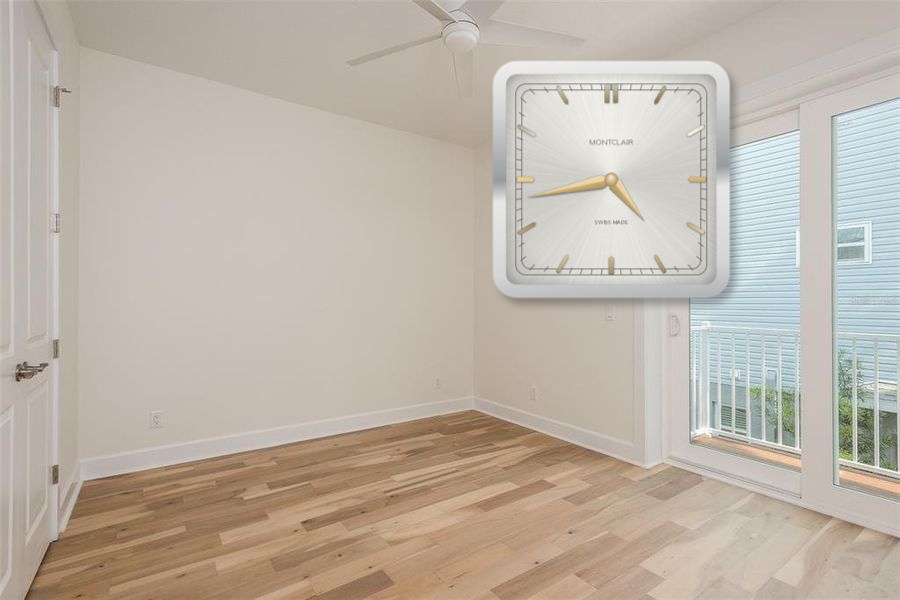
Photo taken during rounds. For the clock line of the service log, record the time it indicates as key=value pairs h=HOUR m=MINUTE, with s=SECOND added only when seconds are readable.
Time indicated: h=4 m=43
